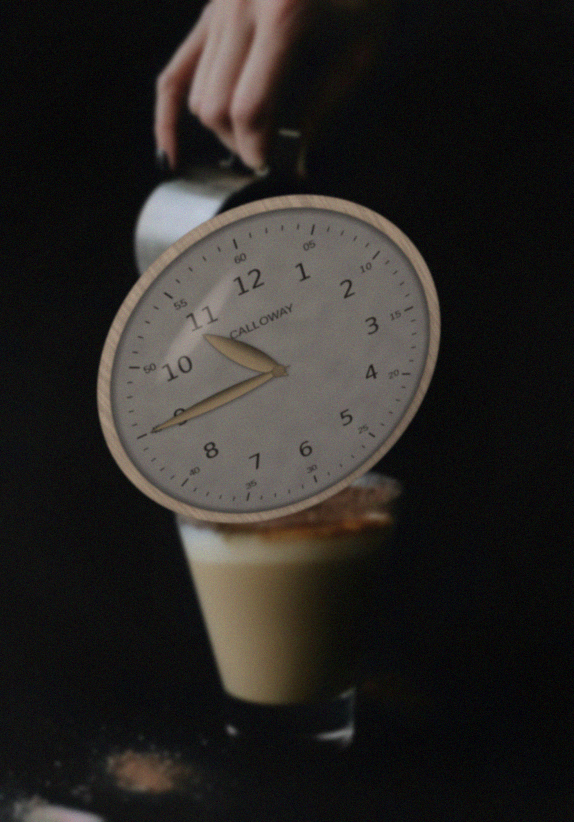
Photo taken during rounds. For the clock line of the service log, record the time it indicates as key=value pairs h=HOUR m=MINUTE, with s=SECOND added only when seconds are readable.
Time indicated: h=10 m=45
